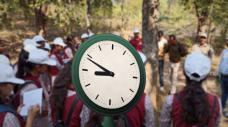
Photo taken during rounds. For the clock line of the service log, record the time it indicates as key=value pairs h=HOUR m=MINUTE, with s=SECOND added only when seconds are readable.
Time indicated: h=8 m=49
